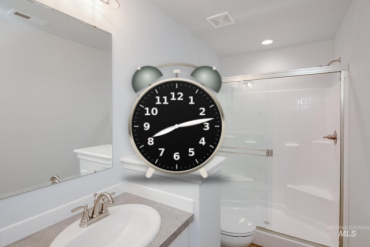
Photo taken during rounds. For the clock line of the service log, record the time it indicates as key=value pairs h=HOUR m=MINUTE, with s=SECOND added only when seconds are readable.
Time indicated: h=8 m=13
